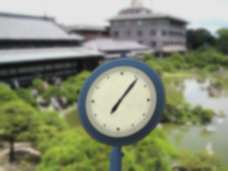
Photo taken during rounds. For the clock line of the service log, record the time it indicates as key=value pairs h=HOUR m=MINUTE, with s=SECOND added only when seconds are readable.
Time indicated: h=7 m=6
